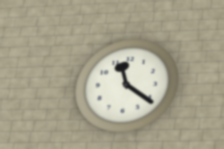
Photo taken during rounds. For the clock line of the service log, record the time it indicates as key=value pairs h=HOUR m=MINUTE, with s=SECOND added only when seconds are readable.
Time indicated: h=11 m=21
